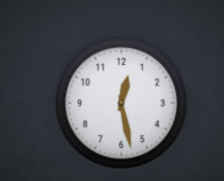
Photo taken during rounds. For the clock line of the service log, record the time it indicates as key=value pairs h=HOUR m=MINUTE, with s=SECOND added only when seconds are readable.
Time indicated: h=12 m=28
